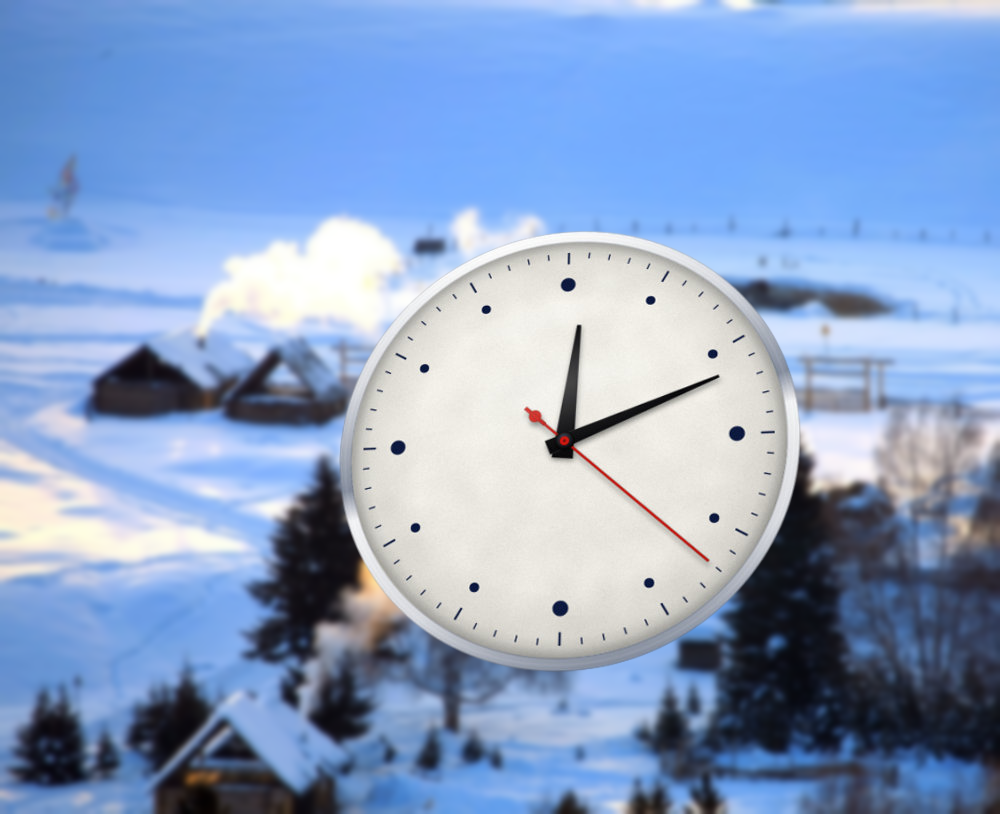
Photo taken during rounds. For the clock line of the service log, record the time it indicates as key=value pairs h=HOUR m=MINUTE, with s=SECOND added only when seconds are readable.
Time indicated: h=12 m=11 s=22
